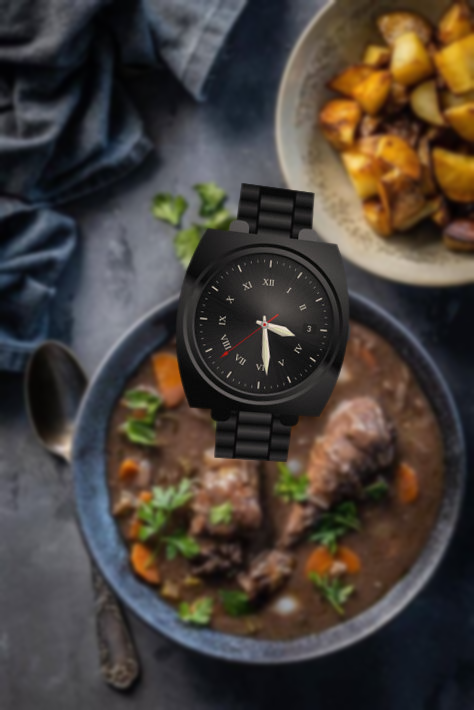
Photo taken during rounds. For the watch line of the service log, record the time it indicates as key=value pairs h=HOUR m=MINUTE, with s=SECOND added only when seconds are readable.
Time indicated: h=3 m=28 s=38
